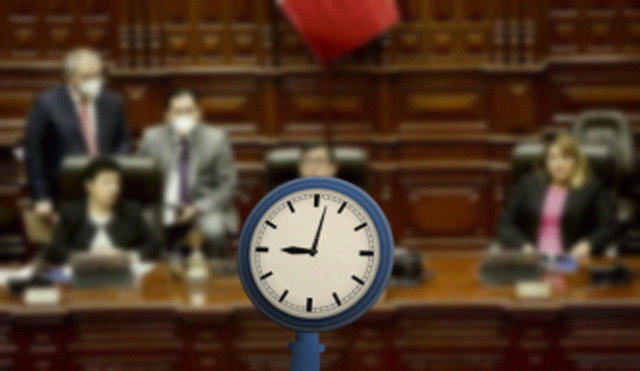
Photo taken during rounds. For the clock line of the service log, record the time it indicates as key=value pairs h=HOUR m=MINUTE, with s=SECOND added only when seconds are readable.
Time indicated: h=9 m=2
